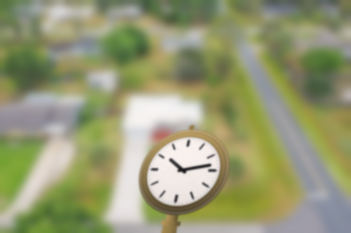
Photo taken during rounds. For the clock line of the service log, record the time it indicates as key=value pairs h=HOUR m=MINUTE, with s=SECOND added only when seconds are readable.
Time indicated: h=10 m=13
